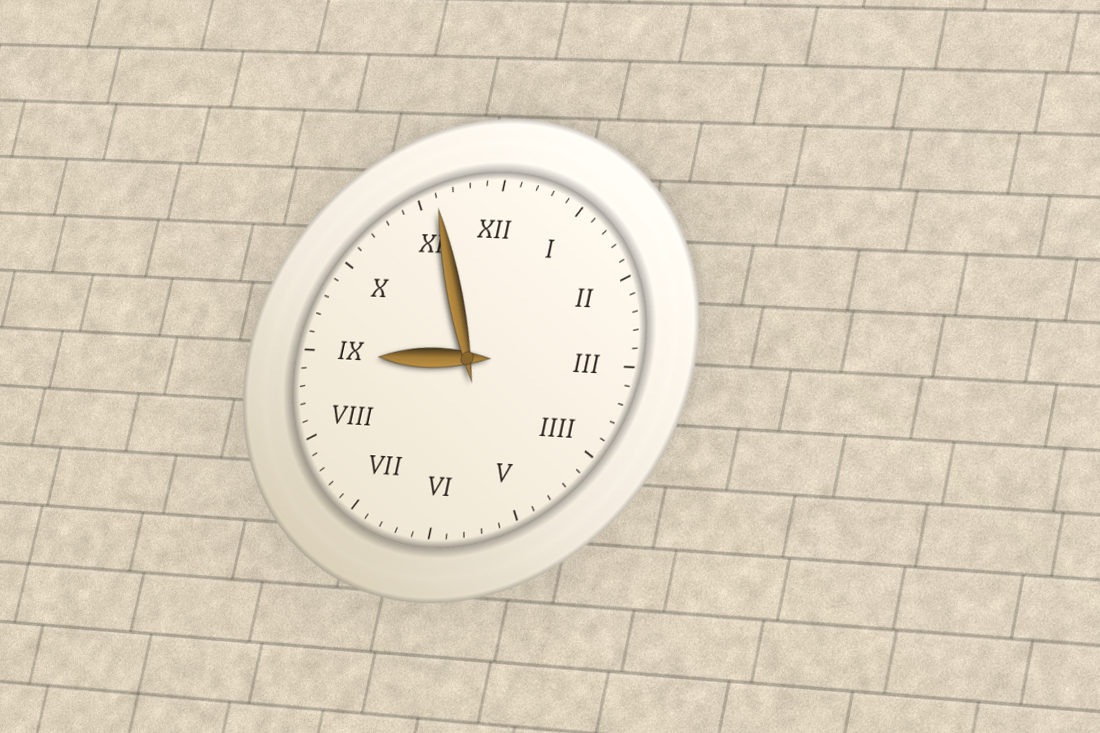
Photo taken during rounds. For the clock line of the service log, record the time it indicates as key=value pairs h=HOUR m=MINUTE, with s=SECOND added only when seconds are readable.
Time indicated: h=8 m=56
